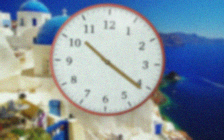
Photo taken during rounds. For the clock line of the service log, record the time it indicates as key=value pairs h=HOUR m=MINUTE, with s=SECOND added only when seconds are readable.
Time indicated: h=10 m=21
